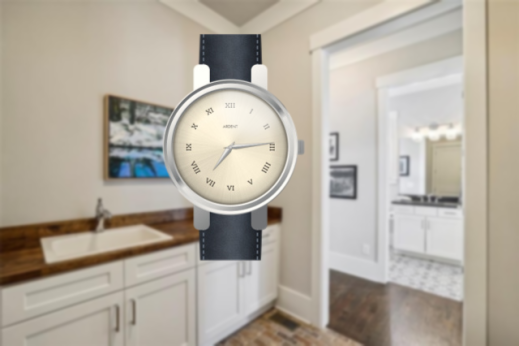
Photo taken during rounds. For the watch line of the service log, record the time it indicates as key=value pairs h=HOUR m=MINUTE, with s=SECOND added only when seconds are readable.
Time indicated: h=7 m=14
